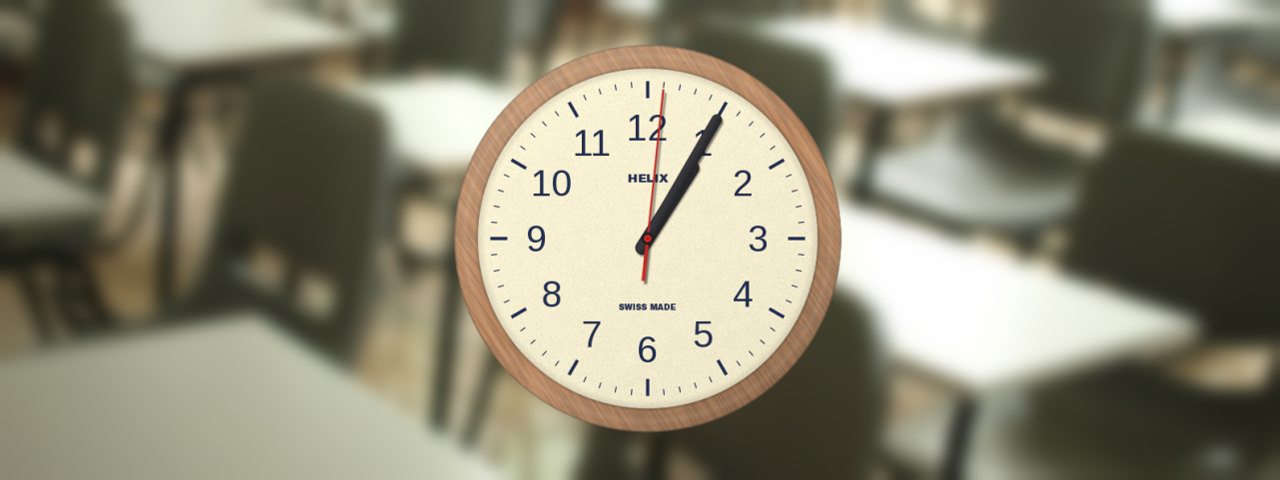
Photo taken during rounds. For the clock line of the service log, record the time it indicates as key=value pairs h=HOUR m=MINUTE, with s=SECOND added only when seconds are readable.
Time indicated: h=1 m=5 s=1
